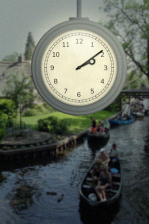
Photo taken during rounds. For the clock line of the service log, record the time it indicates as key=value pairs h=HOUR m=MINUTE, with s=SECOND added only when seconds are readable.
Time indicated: h=2 m=9
